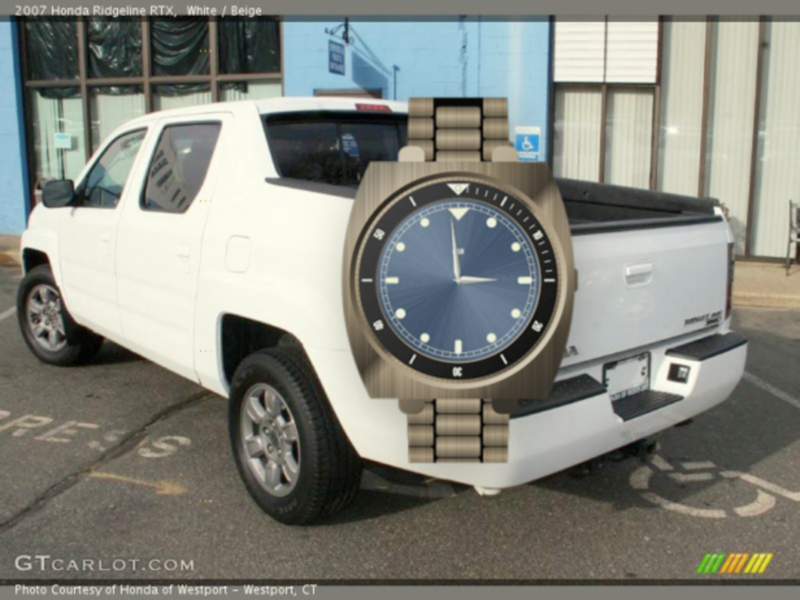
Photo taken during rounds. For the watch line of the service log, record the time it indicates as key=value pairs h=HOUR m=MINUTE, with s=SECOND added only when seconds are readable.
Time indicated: h=2 m=59
